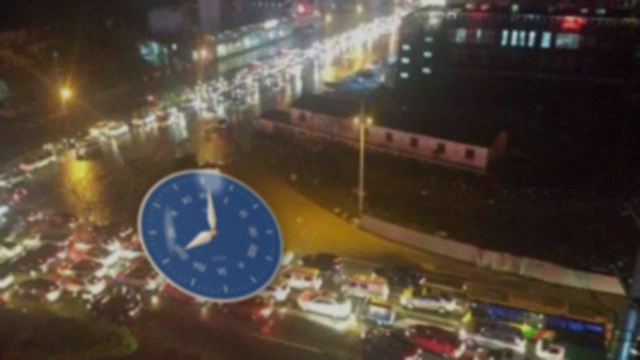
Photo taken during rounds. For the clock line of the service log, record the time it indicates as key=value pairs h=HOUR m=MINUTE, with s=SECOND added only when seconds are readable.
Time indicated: h=8 m=1
